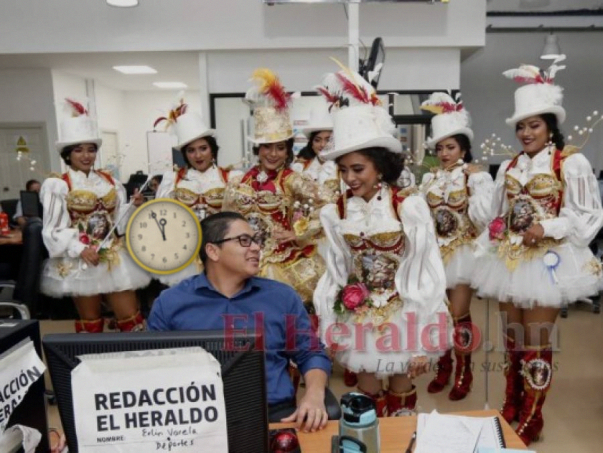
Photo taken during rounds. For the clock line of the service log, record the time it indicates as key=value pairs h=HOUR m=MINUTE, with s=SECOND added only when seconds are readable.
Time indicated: h=11 m=56
